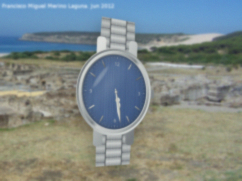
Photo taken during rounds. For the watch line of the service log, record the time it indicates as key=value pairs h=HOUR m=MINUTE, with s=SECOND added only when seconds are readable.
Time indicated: h=5 m=28
